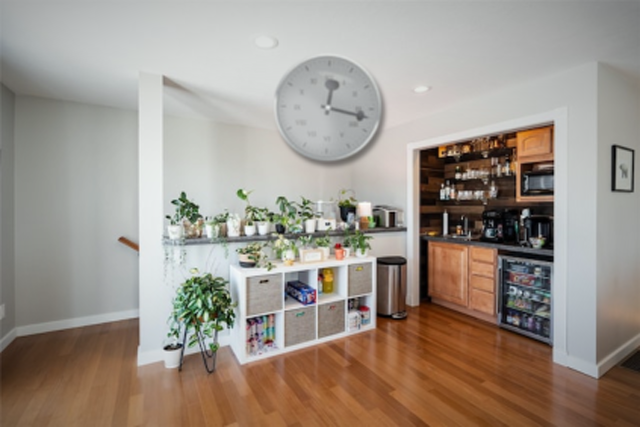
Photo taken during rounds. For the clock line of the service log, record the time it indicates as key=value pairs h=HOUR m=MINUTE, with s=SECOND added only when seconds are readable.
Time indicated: h=12 m=17
